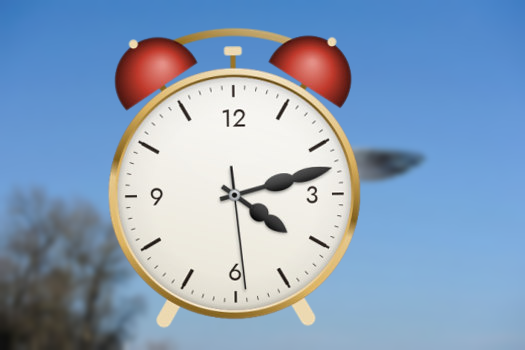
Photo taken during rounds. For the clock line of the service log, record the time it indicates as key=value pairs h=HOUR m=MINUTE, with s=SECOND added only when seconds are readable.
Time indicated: h=4 m=12 s=29
